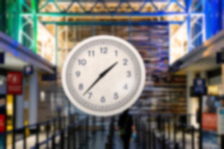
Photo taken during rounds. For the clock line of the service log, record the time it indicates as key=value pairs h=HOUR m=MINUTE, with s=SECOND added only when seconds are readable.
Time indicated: h=1 m=37
